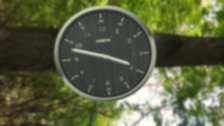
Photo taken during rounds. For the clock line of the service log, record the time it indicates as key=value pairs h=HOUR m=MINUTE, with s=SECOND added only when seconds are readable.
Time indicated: h=3 m=48
